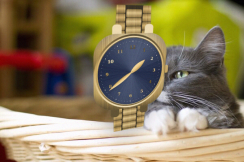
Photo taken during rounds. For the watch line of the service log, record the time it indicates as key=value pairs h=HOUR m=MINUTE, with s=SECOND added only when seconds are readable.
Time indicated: h=1 m=39
